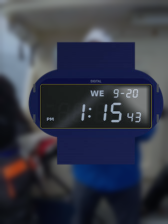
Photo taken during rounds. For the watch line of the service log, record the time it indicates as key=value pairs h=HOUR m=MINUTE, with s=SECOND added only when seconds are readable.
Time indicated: h=1 m=15 s=43
